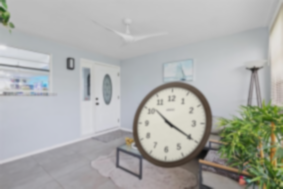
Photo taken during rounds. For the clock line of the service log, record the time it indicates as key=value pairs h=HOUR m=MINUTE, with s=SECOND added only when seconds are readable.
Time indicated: h=10 m=20
